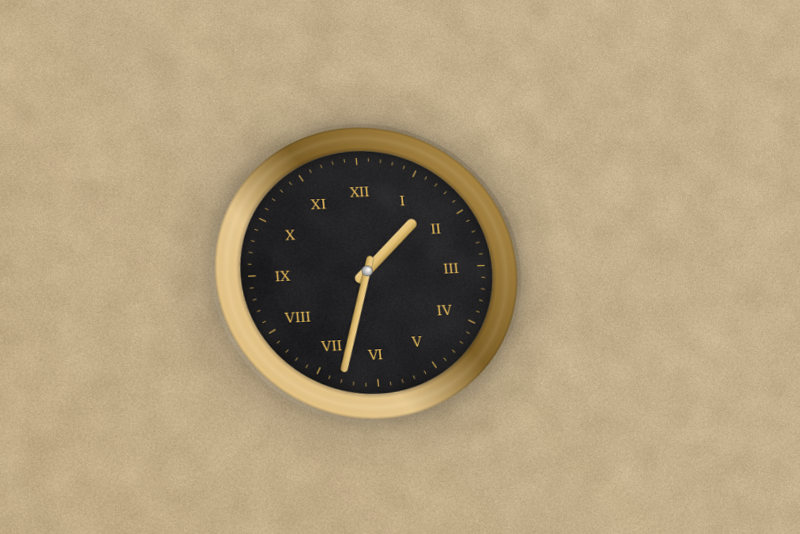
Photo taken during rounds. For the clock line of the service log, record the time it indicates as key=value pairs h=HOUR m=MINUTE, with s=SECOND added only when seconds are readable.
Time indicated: h=1 m=33
